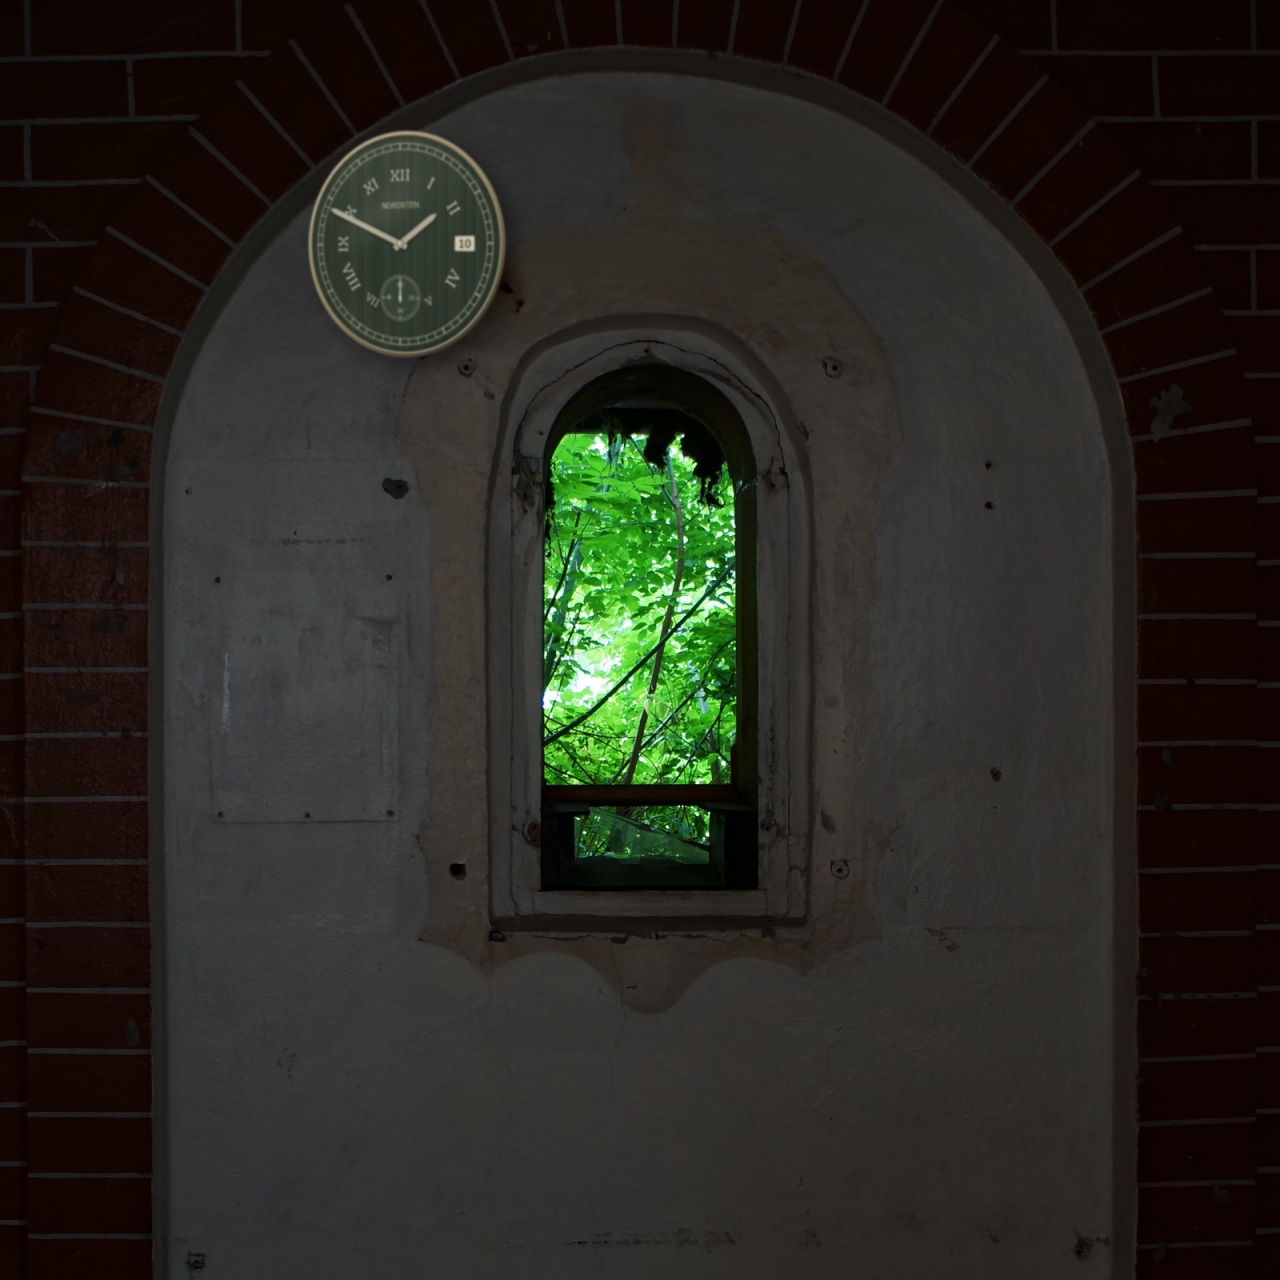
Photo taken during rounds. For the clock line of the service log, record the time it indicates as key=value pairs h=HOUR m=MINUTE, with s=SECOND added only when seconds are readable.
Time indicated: h=1 m=49
